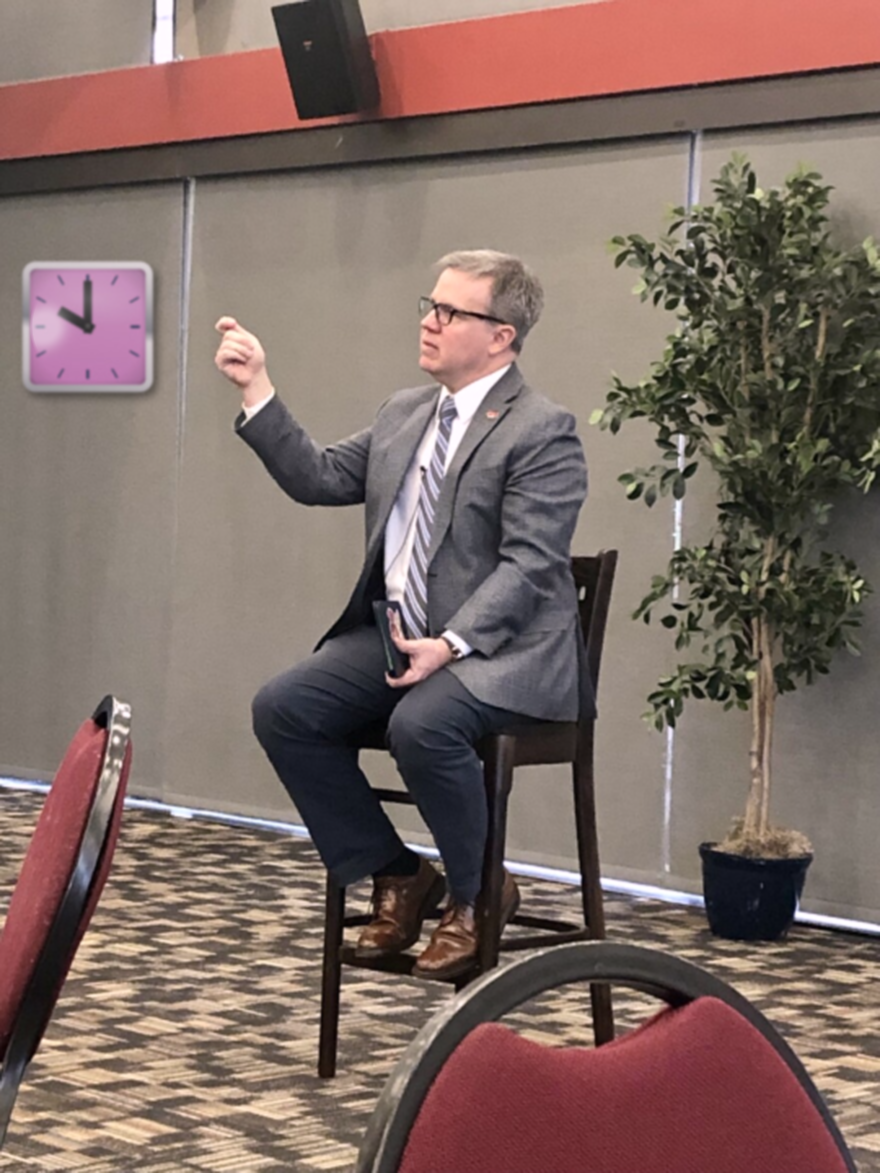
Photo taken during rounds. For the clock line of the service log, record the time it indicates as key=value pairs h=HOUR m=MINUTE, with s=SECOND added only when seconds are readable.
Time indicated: h=10 m=0
